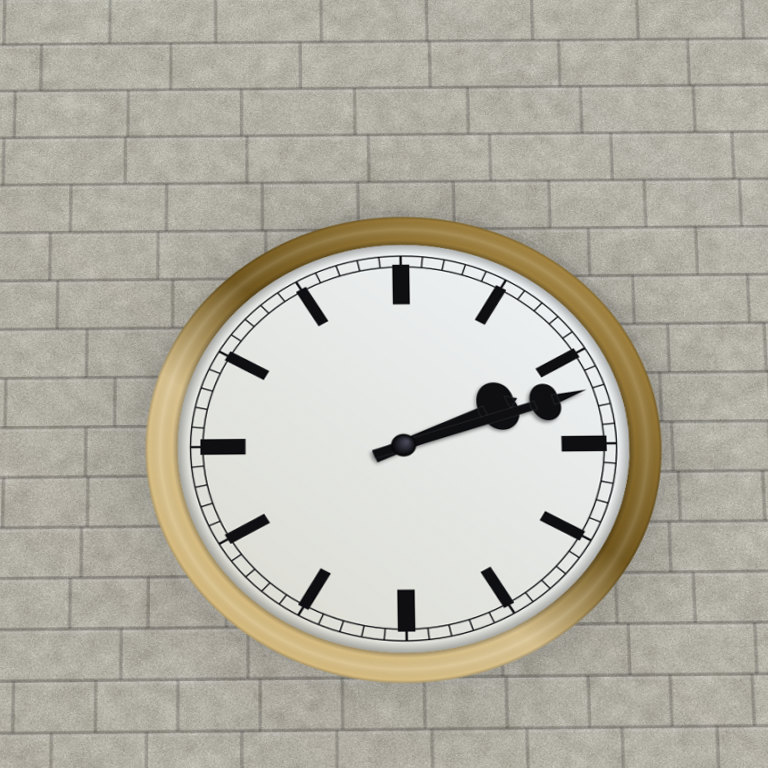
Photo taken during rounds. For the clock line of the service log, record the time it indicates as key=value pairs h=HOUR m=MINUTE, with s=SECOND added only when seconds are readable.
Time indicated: h=2 m=12
